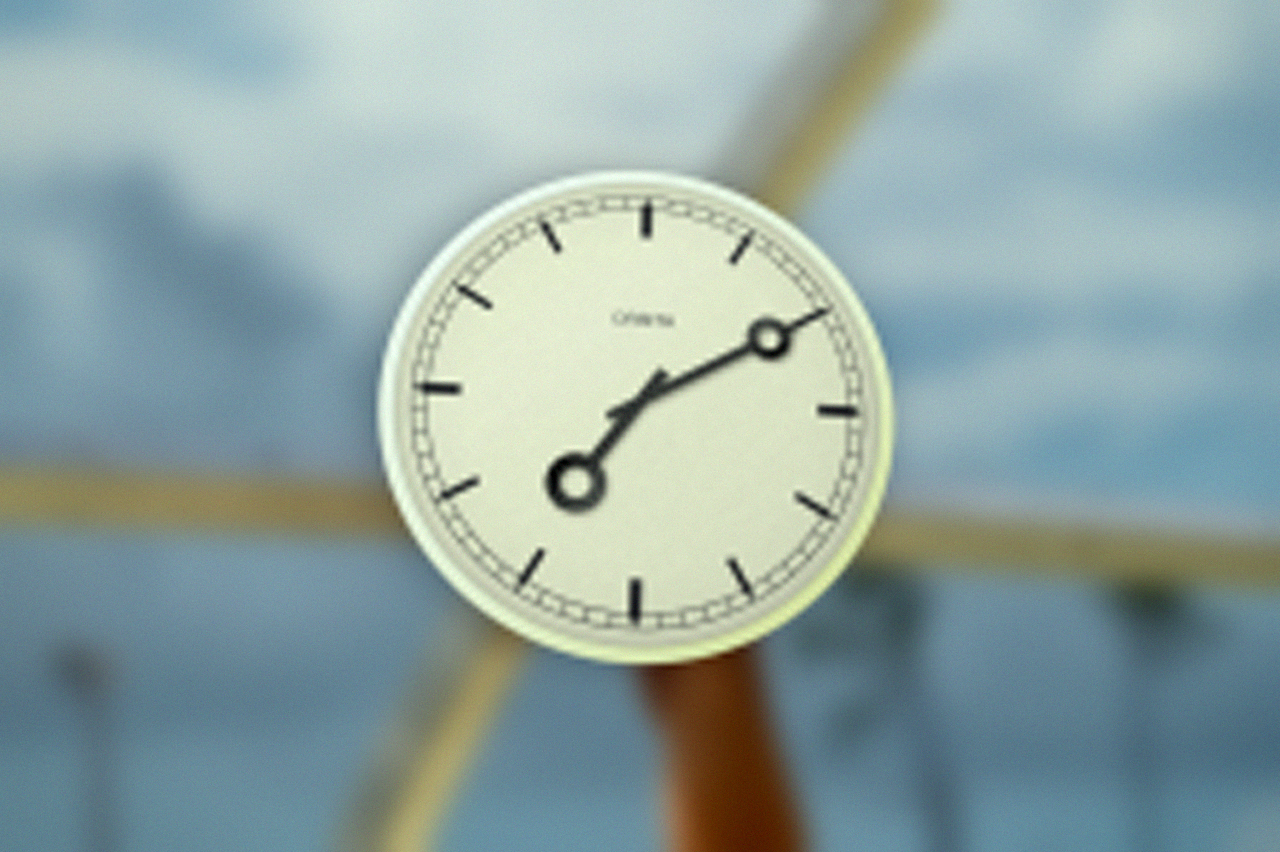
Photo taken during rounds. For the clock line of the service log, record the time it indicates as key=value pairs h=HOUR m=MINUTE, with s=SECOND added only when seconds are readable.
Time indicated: h=7 m=10
